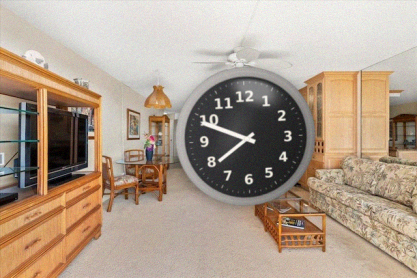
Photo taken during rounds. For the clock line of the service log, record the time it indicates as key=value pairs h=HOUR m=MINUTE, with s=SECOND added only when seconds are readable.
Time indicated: h=7 m=49
